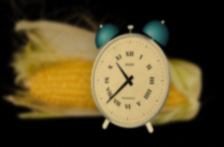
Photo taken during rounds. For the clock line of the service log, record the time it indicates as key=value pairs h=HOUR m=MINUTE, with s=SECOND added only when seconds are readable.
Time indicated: h=10 m=38
